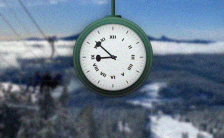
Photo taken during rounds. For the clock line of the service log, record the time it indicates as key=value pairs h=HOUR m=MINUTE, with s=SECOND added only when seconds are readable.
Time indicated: h=8 m=52
